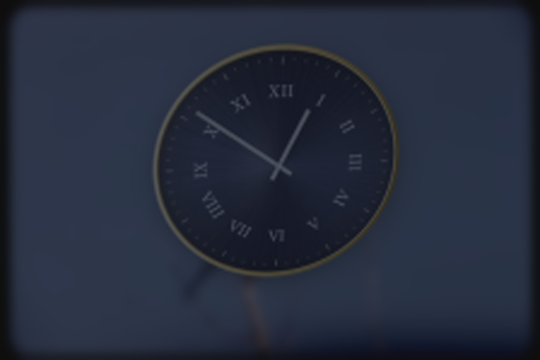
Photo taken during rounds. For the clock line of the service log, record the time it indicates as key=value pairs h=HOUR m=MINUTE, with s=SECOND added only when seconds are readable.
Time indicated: h=12 m=51
